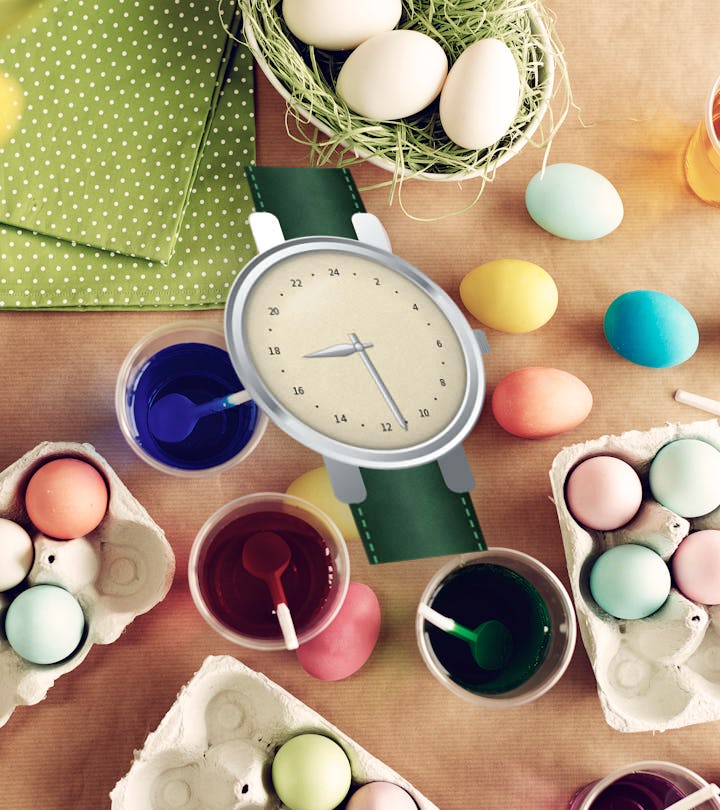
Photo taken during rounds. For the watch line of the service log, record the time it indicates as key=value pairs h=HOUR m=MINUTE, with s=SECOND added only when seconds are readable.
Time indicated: h=17 m=28
